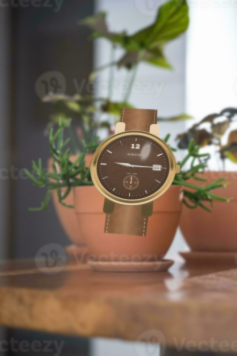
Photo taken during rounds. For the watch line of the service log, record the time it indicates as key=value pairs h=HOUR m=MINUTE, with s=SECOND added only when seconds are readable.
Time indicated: h=9 m=15
